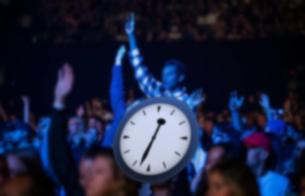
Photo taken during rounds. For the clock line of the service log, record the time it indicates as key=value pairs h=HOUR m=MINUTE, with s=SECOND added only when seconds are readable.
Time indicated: h=12 m=33
